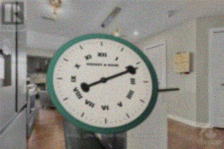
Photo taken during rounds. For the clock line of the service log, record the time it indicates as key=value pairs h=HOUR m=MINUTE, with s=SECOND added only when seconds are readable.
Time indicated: h=8 m=11
